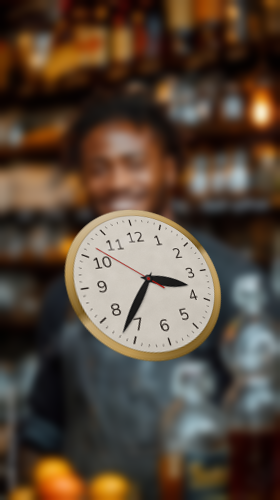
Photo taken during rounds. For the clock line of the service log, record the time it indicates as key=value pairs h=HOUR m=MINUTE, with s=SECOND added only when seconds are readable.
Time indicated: h=3 m=36 s=52
